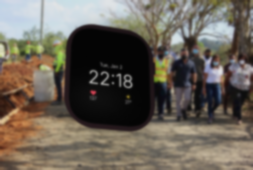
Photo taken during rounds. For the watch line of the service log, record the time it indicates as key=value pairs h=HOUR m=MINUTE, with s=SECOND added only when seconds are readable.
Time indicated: h=22 m=18
